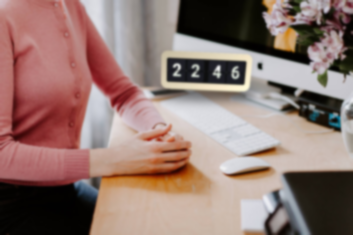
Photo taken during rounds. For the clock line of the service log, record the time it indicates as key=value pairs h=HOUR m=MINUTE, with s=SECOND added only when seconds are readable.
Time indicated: h=22 m=46
